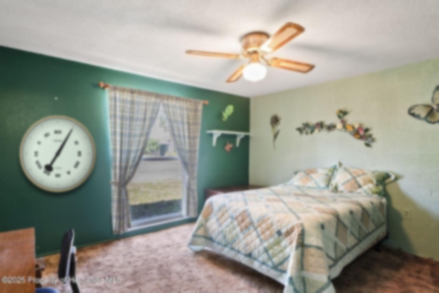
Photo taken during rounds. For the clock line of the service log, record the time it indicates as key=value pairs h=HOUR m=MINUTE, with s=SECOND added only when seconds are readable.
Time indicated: h=7 m=5
